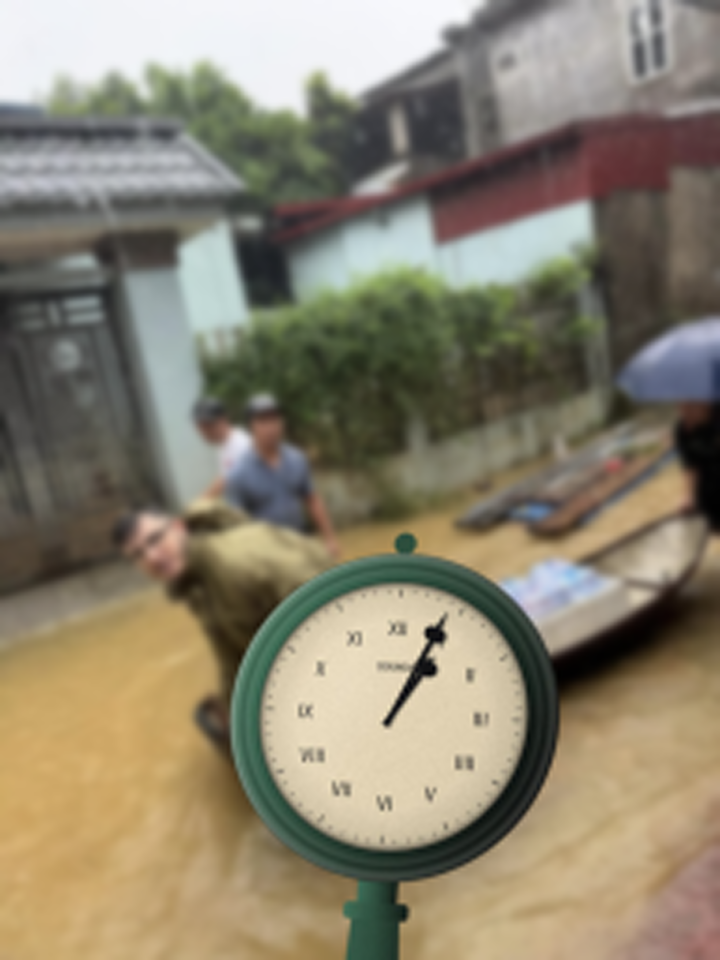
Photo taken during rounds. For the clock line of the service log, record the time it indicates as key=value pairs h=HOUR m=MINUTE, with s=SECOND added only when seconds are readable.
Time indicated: h=1 m=4
